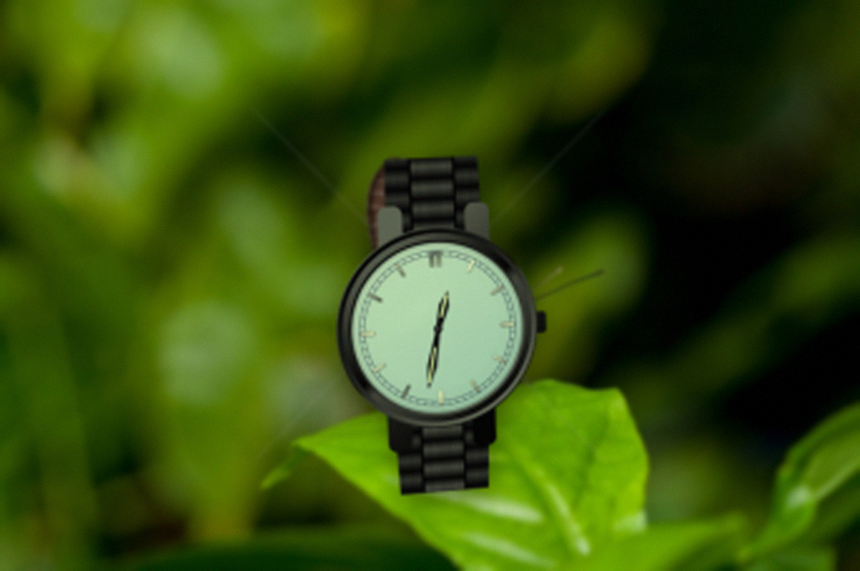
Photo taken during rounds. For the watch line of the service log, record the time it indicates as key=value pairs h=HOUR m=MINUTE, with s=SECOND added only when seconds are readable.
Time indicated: h=12 m=32
